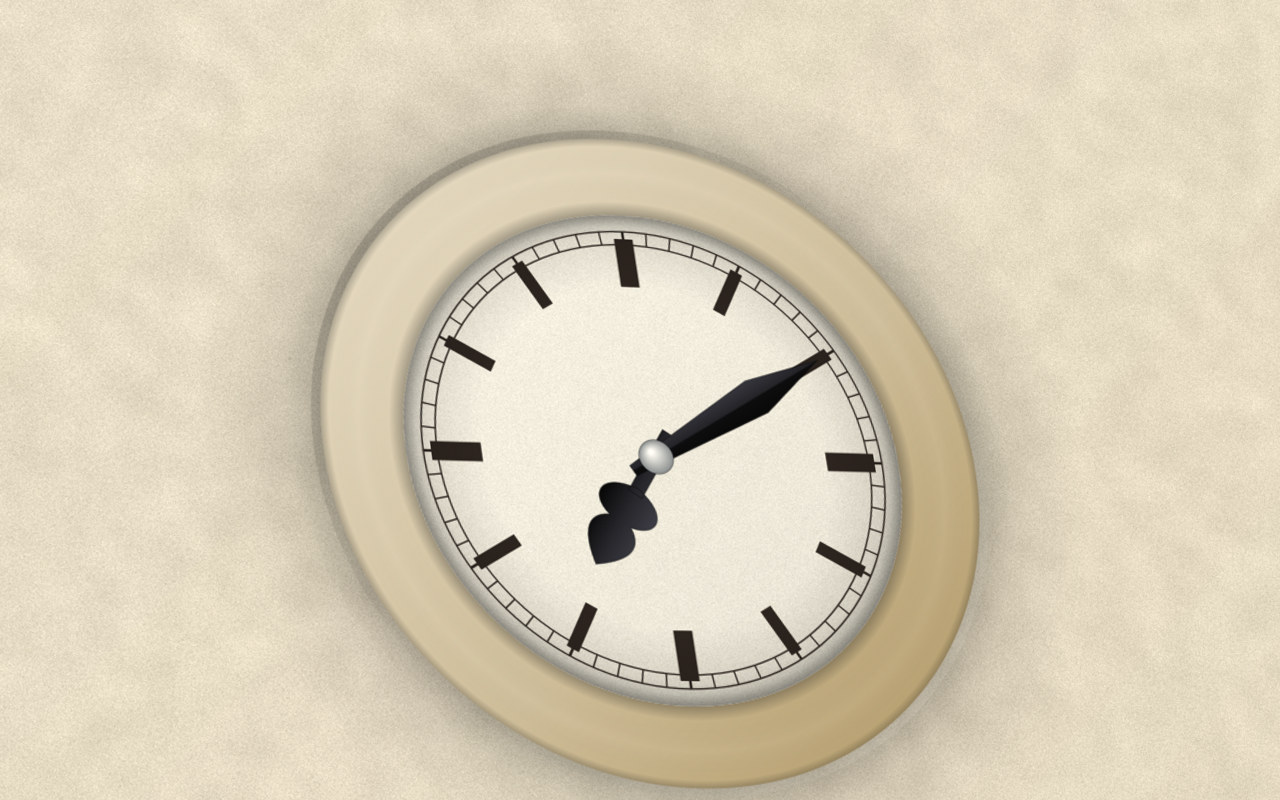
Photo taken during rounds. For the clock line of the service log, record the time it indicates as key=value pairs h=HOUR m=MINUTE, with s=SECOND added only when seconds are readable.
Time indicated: h=7 m=10
